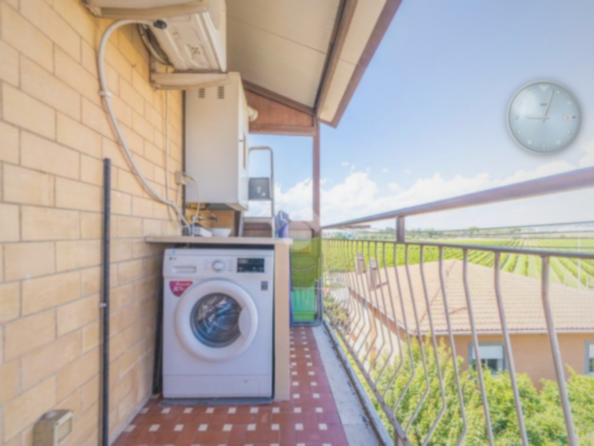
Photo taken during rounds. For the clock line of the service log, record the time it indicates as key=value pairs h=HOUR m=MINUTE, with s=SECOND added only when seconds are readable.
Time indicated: h=9 m=3
